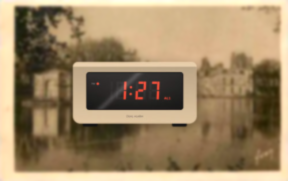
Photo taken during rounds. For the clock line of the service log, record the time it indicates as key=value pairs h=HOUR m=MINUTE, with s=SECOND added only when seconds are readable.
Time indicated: h=1 m=27
